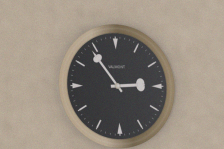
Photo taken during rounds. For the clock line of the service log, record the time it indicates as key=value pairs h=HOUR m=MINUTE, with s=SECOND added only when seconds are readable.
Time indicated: h=2 m=54
